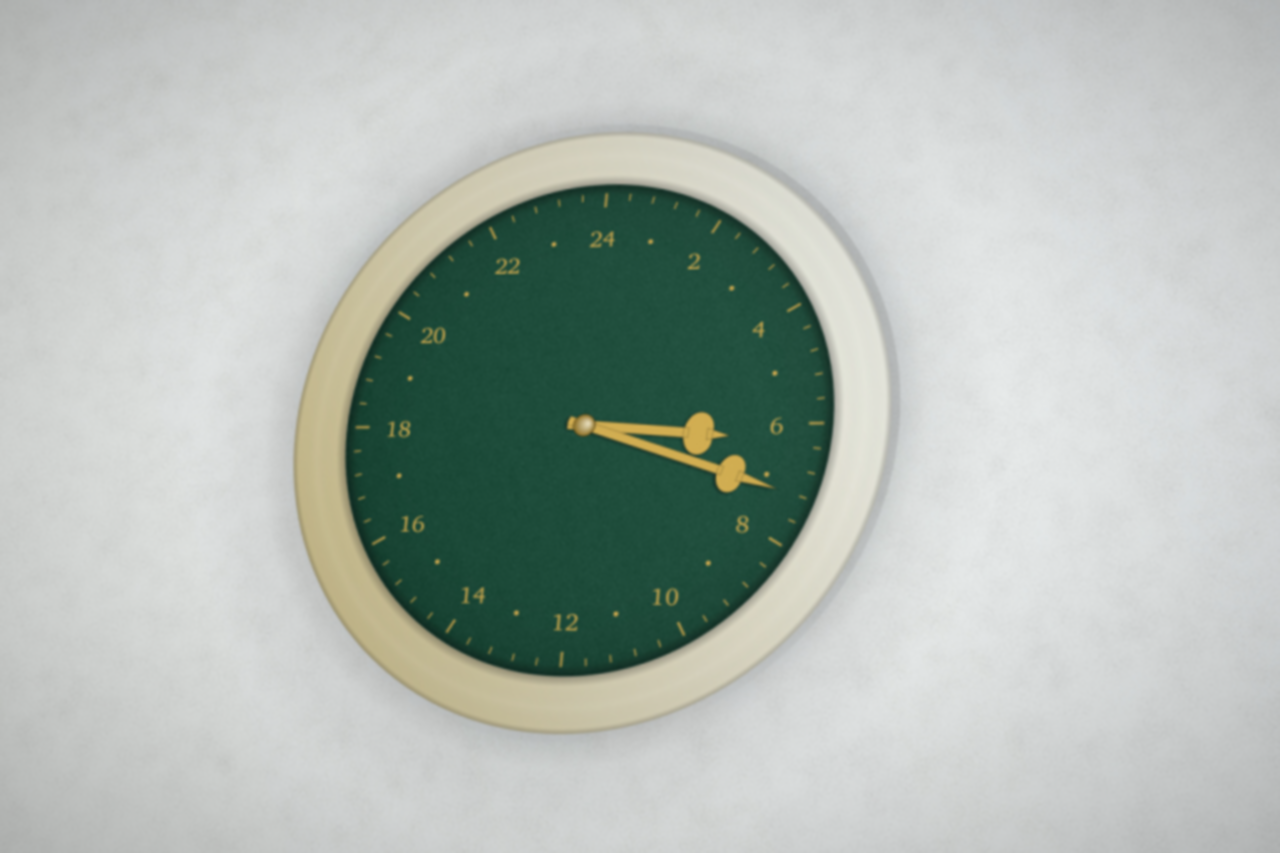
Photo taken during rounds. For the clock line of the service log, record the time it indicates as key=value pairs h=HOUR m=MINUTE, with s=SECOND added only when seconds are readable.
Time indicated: h=6 m=18
